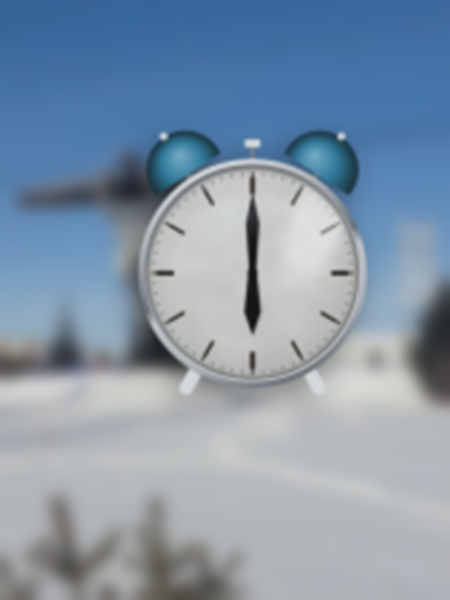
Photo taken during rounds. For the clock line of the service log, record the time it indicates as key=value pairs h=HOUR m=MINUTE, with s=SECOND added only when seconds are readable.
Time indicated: h=6 m=0
